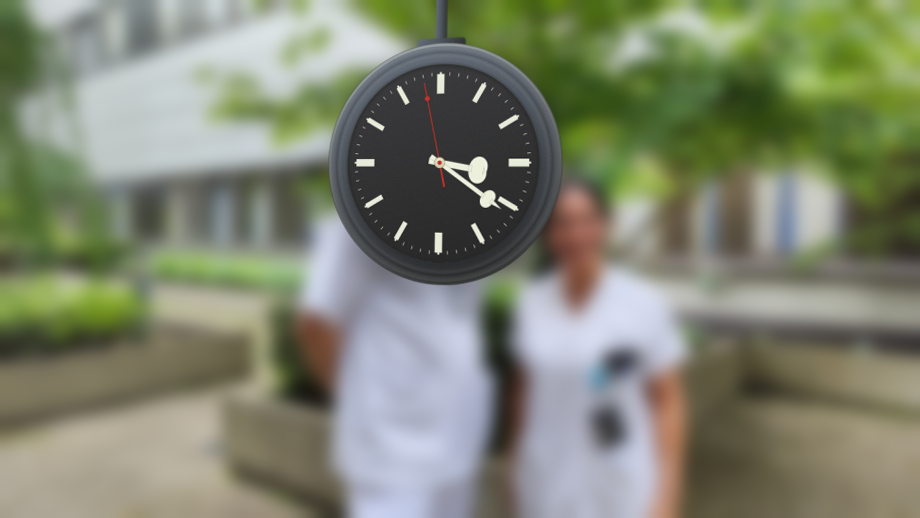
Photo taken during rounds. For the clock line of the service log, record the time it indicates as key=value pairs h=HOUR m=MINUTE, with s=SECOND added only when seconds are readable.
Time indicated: h=3 m=20 s=58
